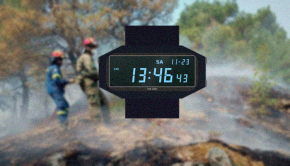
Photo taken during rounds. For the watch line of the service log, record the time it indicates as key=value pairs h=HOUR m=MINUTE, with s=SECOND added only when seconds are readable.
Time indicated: h=13 m=46 s=43
